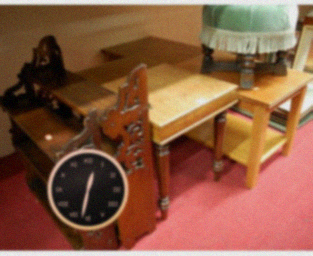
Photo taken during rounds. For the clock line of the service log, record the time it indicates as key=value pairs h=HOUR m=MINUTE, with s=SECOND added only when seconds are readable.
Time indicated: h=12 m=32
